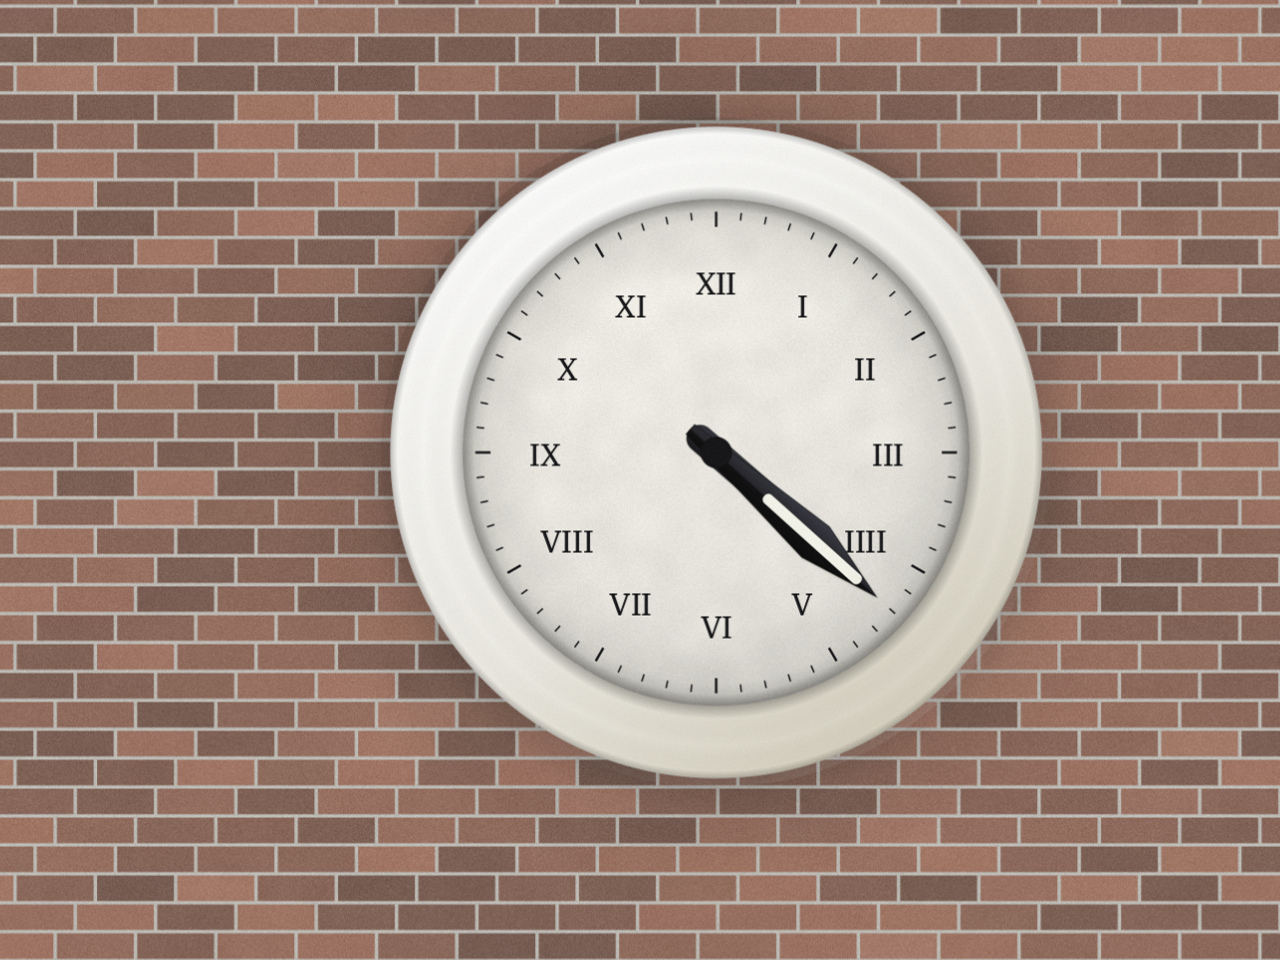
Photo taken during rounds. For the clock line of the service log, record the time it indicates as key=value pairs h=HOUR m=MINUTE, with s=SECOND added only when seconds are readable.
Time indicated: h=4 m=22
